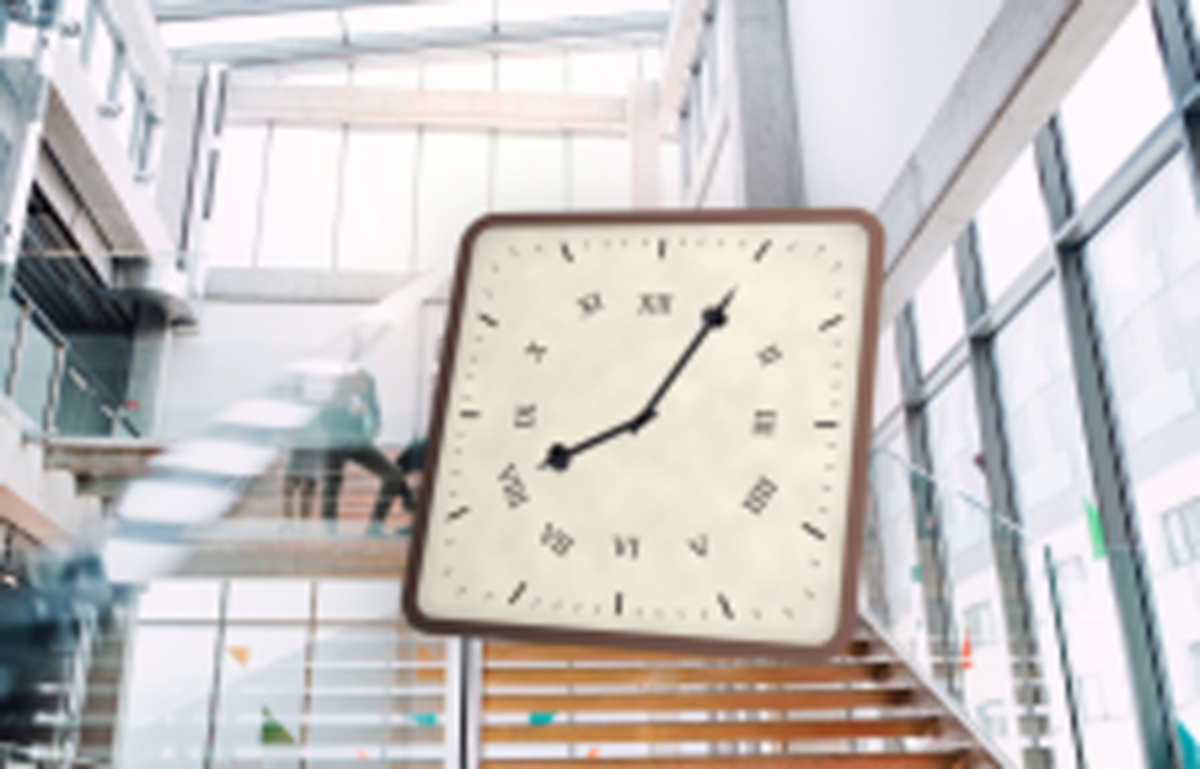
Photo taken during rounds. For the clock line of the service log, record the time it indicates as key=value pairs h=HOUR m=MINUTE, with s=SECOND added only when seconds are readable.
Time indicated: h=8 m=5
